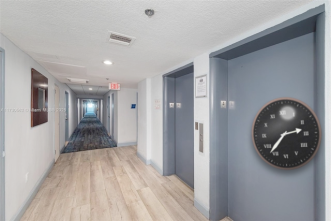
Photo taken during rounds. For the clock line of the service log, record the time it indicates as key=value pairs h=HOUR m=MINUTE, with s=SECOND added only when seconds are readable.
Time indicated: h=2 m=37
